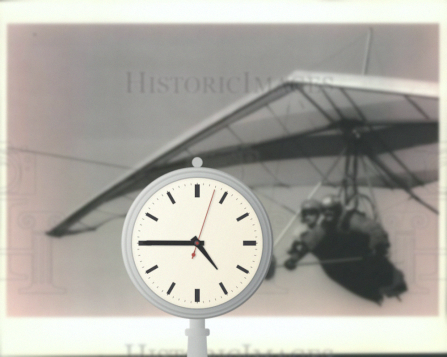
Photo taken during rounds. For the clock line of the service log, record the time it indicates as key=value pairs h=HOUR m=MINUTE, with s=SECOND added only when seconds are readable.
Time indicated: h=4 m=45 s=3
